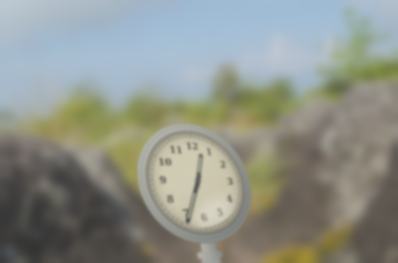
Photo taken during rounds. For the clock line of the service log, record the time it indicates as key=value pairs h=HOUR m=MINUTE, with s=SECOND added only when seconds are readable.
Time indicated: h=12 m=34
